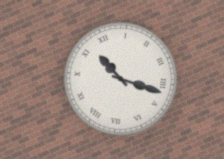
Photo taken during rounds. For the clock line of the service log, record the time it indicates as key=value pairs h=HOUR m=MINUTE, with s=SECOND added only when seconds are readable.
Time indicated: h=11 m=22
